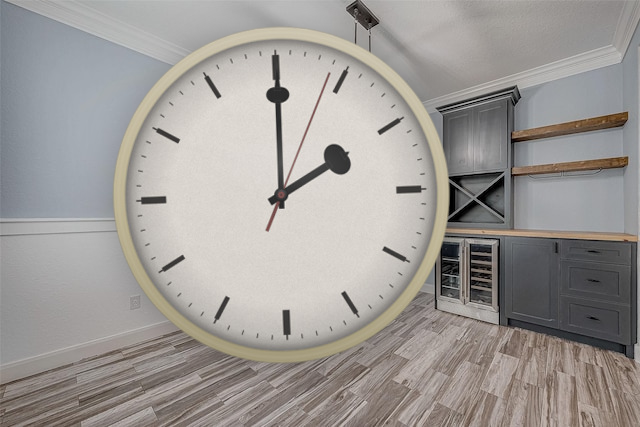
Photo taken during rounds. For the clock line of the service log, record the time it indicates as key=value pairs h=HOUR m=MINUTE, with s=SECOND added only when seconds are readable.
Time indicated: h=2 m=0 s=4
